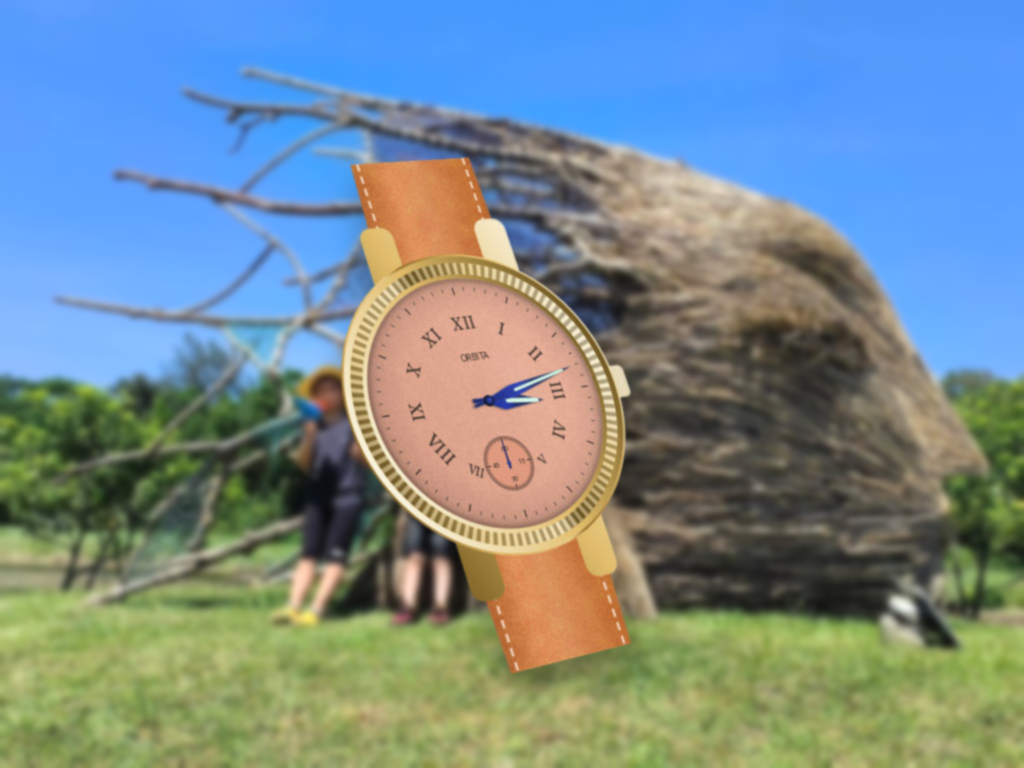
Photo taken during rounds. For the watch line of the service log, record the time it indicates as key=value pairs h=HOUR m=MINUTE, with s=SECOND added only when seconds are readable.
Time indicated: h=3 m=13
